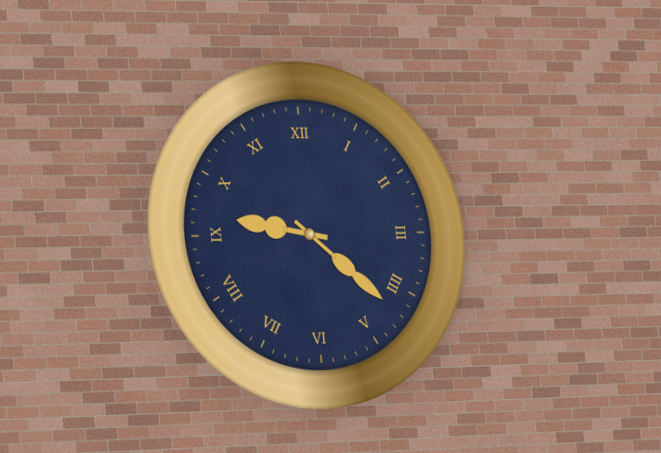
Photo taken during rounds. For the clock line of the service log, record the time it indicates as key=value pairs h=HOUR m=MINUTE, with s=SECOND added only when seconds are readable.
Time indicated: h=9 m=22
